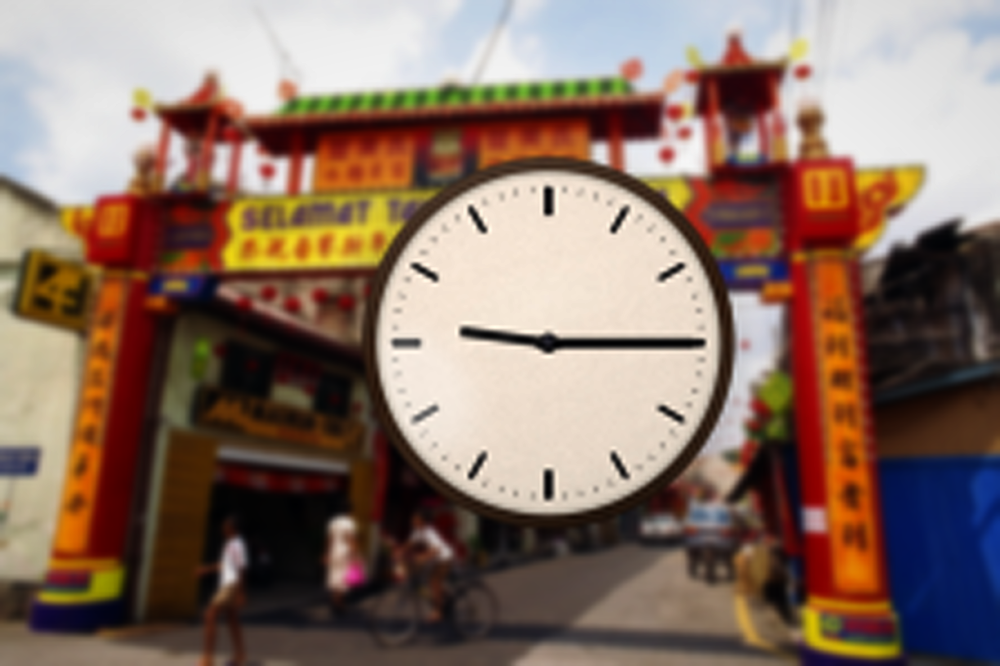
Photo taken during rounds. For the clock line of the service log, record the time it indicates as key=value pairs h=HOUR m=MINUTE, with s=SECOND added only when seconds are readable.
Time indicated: h=9 m=15
